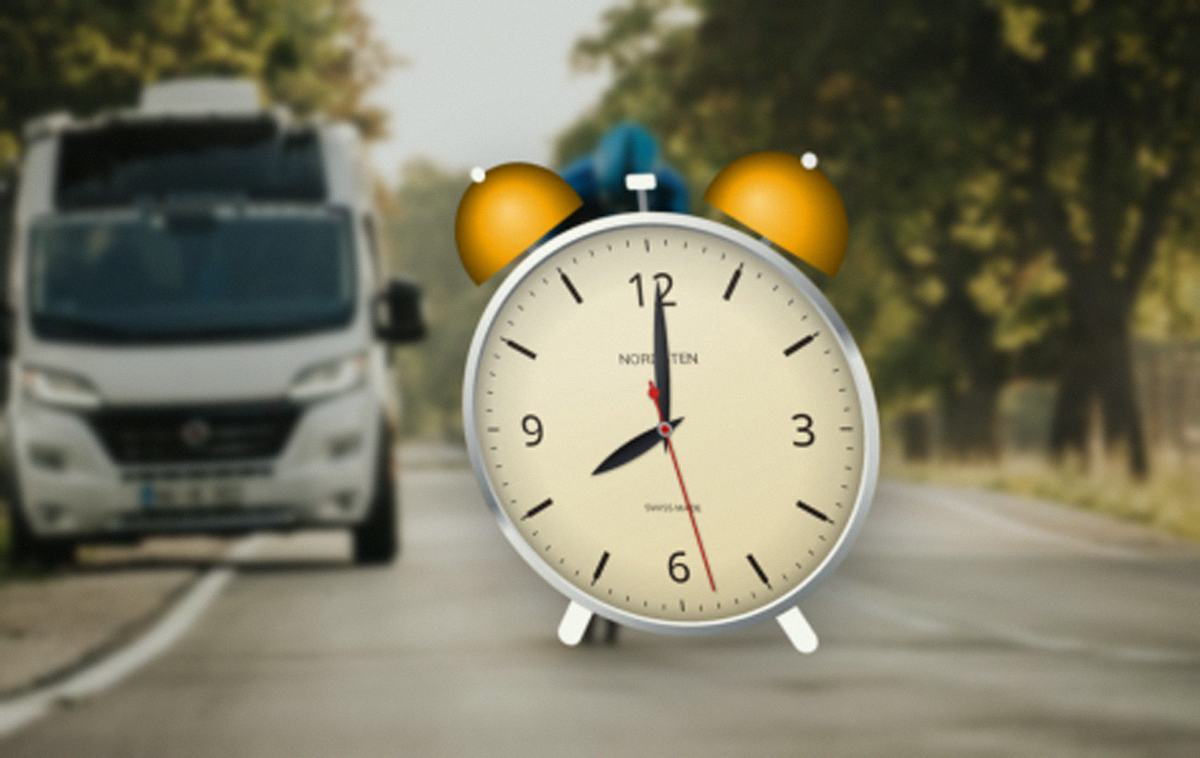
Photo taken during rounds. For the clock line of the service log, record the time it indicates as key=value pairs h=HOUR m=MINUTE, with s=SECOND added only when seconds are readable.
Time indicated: h=8 m=0 s=28
